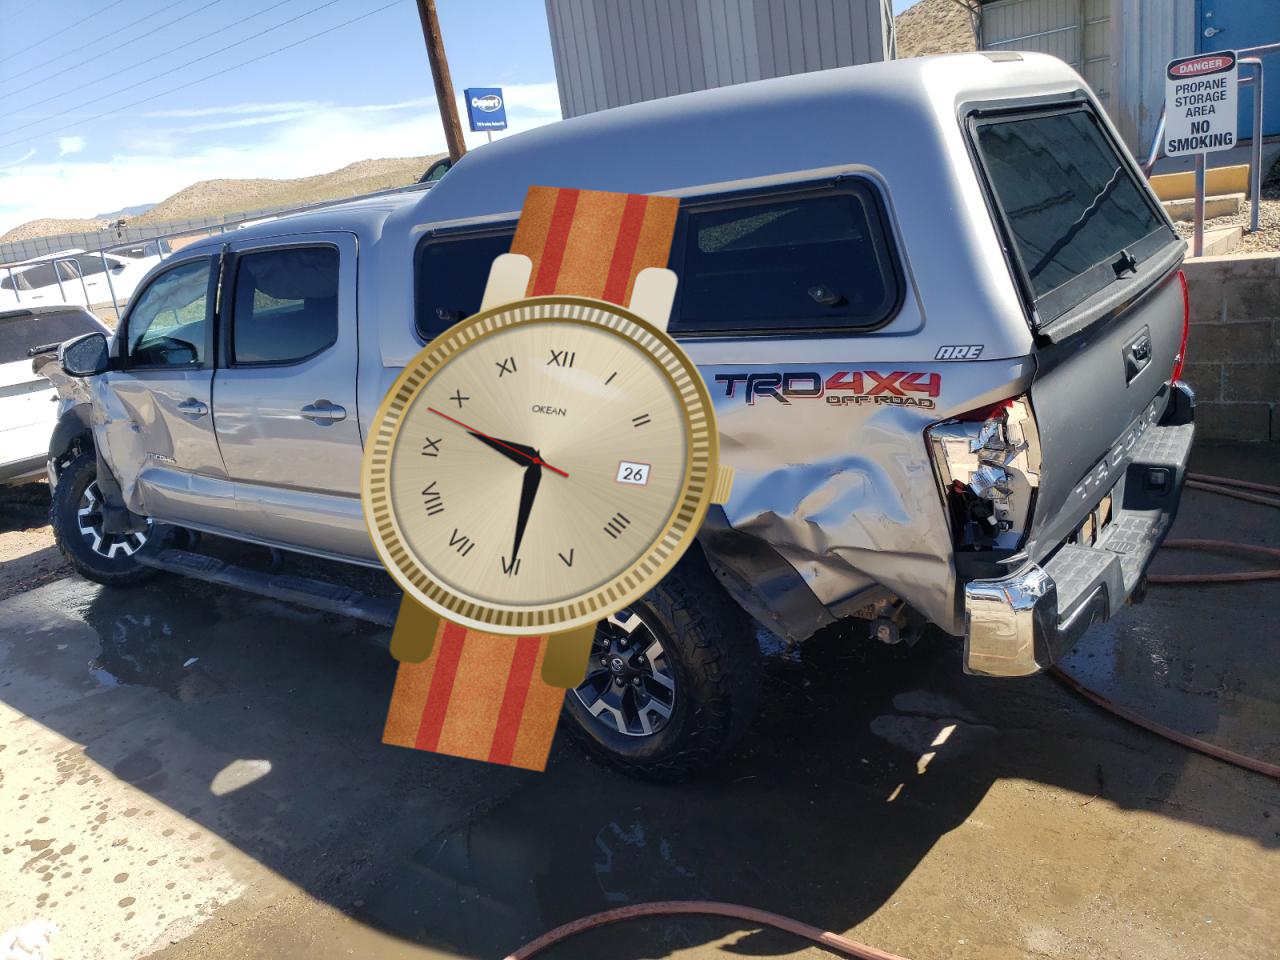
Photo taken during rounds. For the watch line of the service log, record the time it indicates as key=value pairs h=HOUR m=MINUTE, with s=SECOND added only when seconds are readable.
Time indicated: h=9 m=29 s=48
